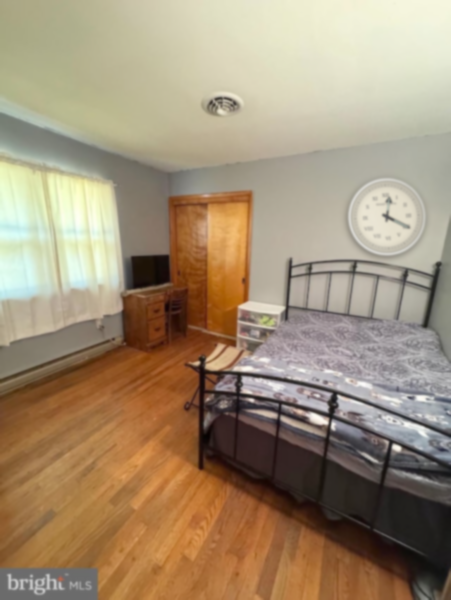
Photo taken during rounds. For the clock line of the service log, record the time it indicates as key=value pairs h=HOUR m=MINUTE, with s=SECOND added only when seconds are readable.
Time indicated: h=12 m=20
